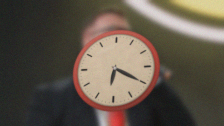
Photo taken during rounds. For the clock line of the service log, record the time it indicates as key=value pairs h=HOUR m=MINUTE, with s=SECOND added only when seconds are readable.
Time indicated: h=6 m=20
